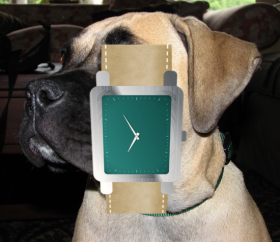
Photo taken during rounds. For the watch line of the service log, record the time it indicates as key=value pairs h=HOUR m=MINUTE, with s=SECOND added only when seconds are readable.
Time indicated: h=6 m=55
